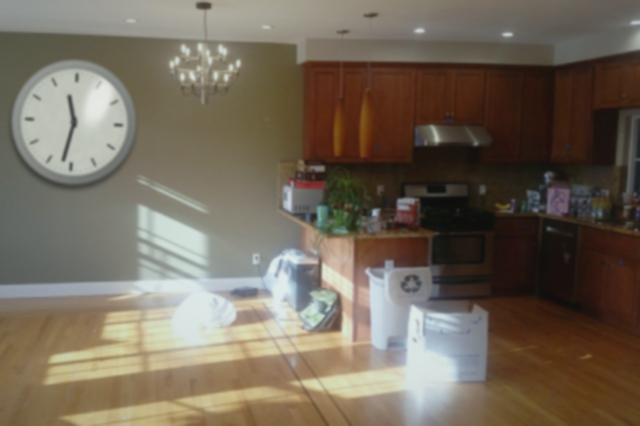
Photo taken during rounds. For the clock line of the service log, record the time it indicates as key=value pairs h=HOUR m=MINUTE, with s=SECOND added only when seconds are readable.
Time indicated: h=11 m=32
